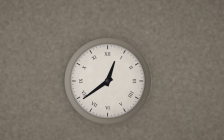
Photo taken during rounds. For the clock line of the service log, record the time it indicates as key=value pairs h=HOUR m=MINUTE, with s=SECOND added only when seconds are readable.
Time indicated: h=12 m=39
